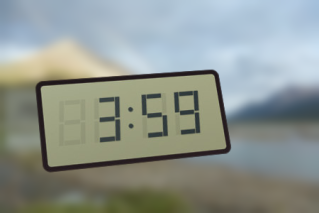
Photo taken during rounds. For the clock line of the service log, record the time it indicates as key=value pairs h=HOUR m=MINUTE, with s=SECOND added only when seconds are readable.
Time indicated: h=3 m=59
